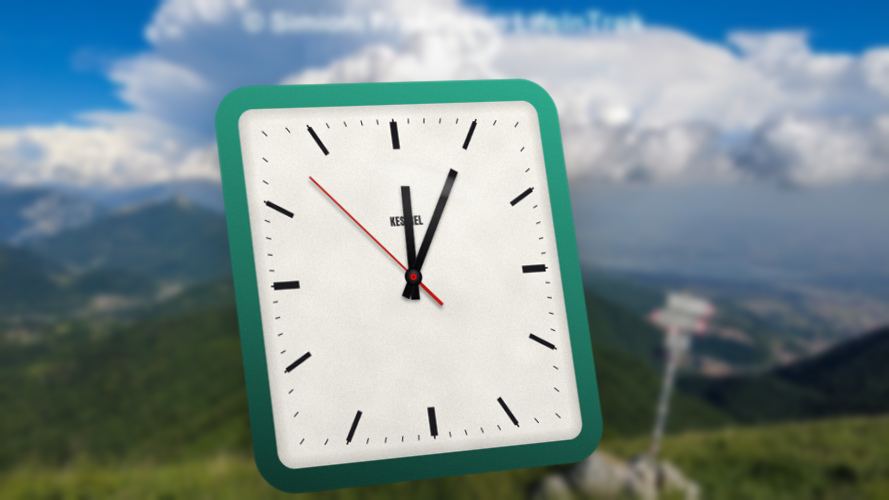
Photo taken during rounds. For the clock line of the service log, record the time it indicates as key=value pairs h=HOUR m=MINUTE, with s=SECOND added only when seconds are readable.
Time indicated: h=12 m=4 s=53
